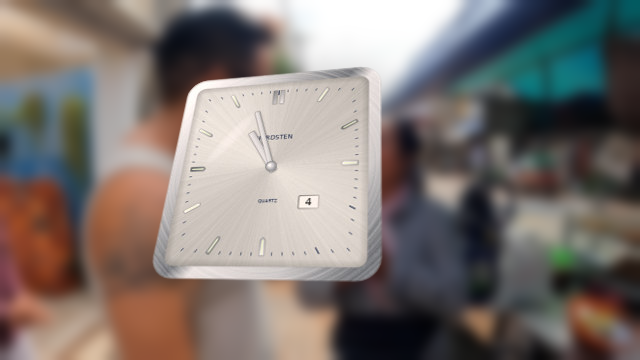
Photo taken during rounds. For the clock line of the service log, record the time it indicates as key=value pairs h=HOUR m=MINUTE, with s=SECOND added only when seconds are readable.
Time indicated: h=10 m=57
